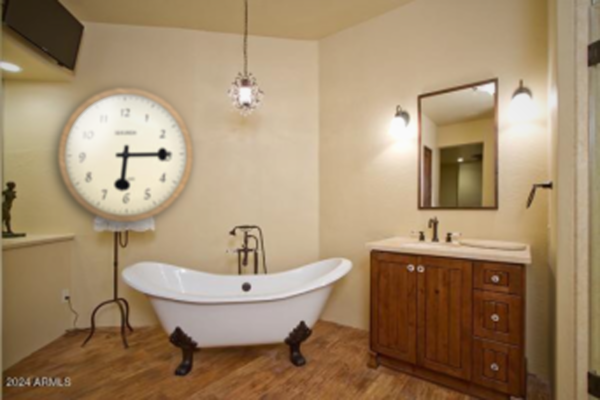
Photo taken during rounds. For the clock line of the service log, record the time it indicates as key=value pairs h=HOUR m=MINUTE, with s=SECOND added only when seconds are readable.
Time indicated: h=6 m=15
